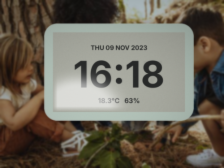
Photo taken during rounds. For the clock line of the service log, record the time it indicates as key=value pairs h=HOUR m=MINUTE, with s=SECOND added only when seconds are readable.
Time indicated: h=16 m=18
